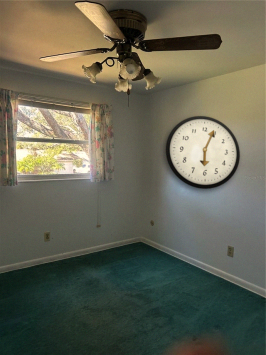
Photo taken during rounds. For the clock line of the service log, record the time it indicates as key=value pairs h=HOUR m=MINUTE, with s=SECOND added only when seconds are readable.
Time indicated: h=6 m=4
